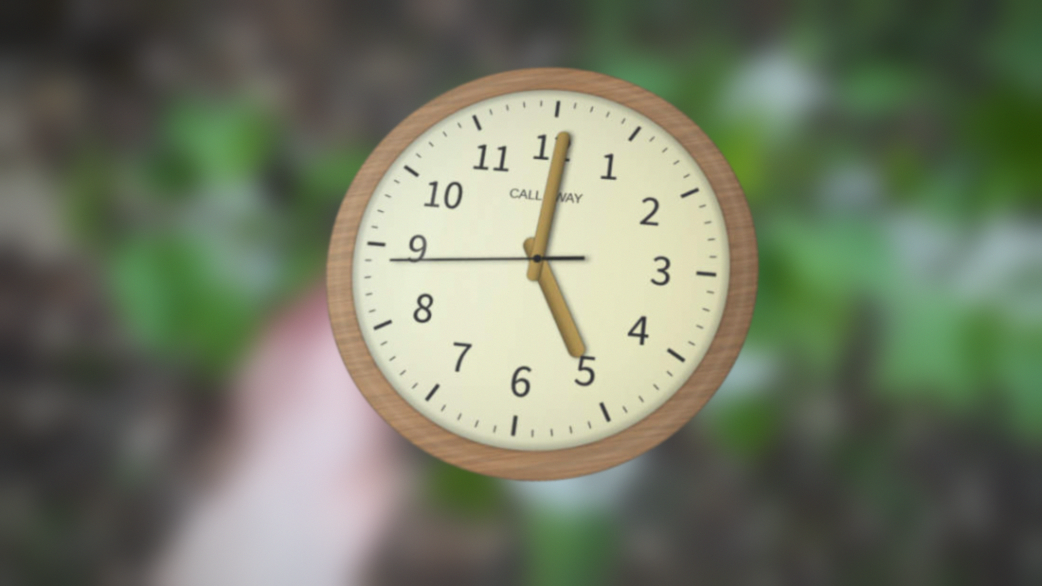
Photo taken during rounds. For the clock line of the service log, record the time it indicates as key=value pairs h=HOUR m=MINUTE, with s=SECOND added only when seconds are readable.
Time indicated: h=5 m=0 s=44
